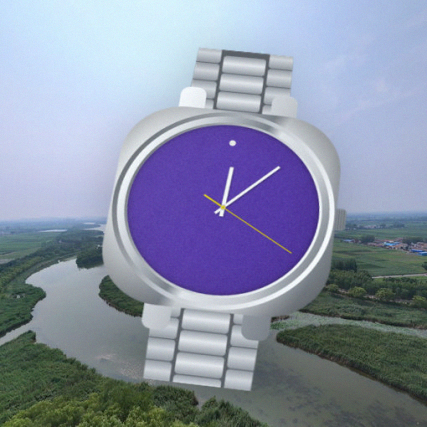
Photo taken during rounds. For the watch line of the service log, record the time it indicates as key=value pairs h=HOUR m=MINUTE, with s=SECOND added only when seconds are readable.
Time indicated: h=12 m=7 s=20
